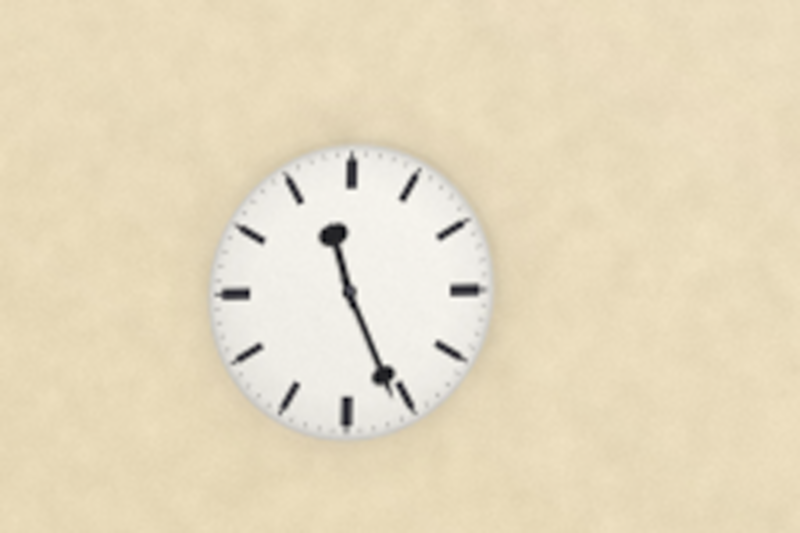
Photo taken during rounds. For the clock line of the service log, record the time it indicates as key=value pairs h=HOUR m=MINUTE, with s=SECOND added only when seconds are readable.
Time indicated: h=11 m=26
